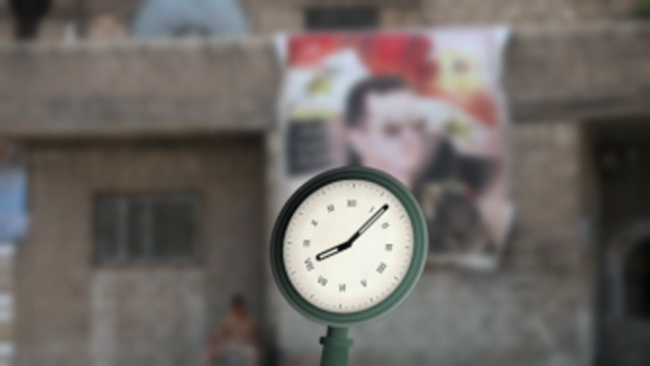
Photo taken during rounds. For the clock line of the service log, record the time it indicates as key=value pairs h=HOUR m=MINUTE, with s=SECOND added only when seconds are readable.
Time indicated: h=8 m=7
